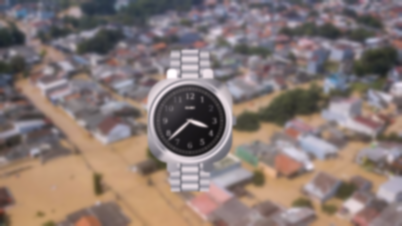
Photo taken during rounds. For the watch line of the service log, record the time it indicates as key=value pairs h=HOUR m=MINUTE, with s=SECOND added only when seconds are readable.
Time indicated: h=3 m=38
